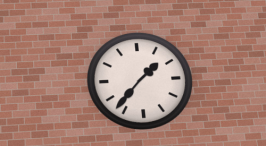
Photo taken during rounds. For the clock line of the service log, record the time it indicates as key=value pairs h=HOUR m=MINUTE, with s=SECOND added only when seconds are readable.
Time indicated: h=1 m=37
